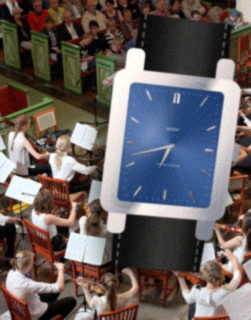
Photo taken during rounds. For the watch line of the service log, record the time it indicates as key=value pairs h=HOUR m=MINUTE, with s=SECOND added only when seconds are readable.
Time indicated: h=6 m=42
